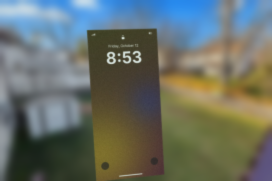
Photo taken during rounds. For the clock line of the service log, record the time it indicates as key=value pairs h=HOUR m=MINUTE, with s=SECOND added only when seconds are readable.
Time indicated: h=8 m=53
